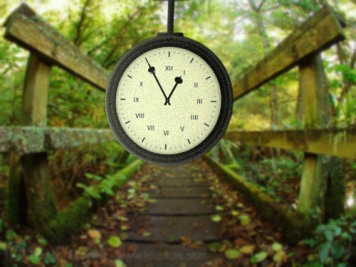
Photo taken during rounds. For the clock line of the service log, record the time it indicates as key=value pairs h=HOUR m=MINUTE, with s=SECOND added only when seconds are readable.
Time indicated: h=12 m=55
